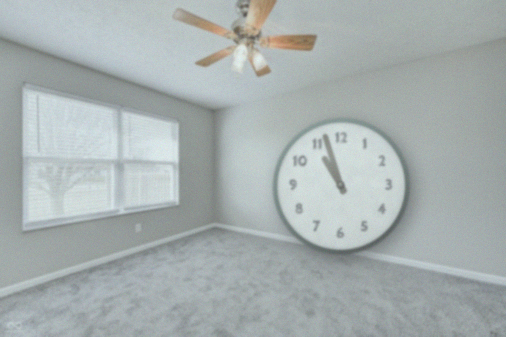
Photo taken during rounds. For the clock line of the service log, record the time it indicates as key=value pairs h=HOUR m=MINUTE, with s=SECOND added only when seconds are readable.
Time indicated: h=10 m=57
